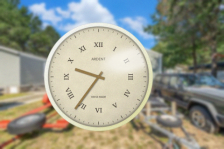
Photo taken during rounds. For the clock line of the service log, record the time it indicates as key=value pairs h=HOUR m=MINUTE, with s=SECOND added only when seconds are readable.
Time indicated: h=9 m=36
